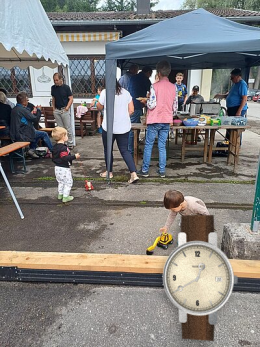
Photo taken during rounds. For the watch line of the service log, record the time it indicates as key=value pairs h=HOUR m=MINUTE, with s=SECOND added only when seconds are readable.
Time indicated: h=12 m=40
